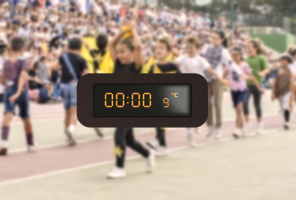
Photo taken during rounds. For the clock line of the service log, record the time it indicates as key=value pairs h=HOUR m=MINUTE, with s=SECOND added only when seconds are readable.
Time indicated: h=0 m=0
